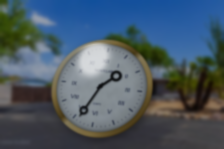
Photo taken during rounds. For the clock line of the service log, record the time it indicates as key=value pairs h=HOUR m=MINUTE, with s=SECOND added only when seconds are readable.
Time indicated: h=1 m=34
